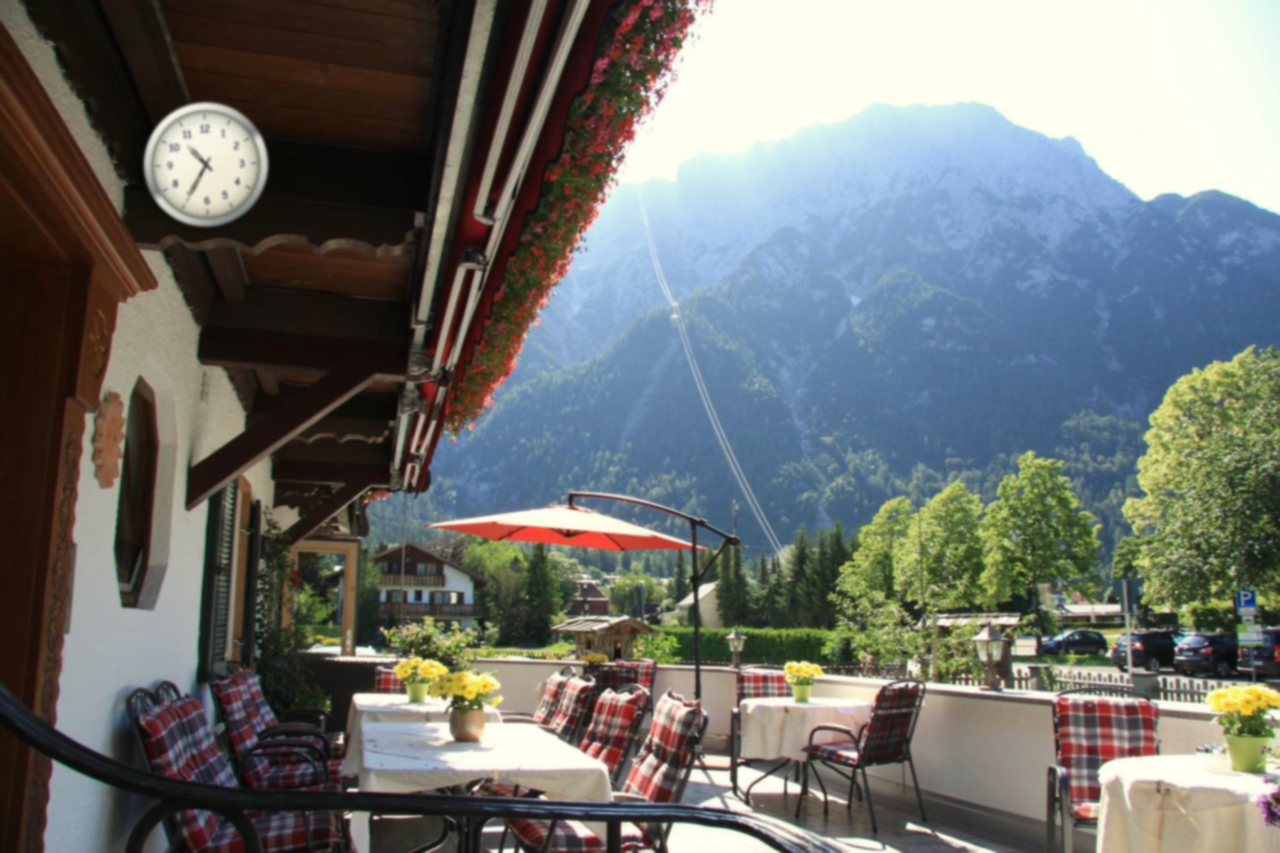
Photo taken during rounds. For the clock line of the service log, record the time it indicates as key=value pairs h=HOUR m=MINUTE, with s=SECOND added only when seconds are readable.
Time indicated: h=10 m=35
